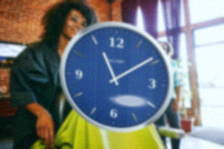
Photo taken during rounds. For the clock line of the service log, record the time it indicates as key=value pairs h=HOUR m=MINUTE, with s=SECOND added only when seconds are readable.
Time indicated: h=11 m=9
